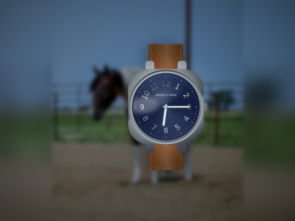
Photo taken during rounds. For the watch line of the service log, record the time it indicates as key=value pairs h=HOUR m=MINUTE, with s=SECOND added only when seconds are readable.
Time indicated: h=6 m=15
